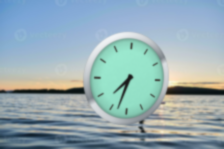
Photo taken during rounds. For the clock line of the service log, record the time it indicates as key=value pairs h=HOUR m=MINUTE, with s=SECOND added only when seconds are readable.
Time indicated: h=7 m=33
